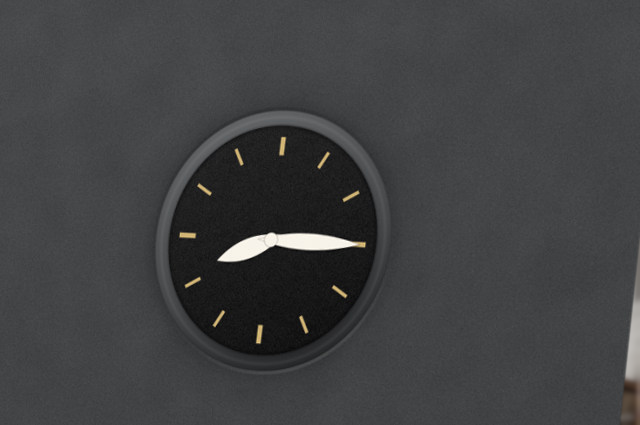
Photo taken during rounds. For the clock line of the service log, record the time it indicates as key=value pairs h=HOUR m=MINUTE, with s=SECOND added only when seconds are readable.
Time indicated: h=8 m=15
